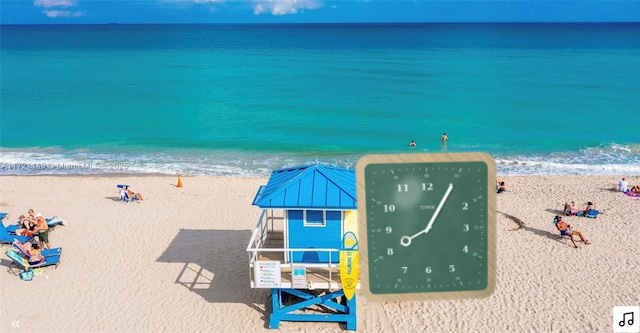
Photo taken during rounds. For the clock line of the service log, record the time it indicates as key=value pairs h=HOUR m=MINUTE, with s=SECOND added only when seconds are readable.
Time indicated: h=8 m=5
